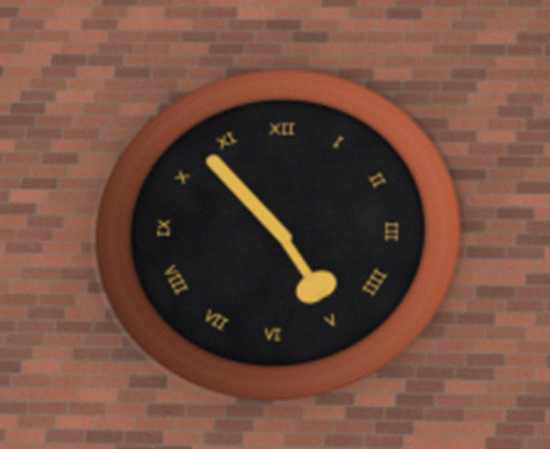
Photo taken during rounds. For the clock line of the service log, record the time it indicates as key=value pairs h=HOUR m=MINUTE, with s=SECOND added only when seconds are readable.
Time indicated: h=4 m=53
